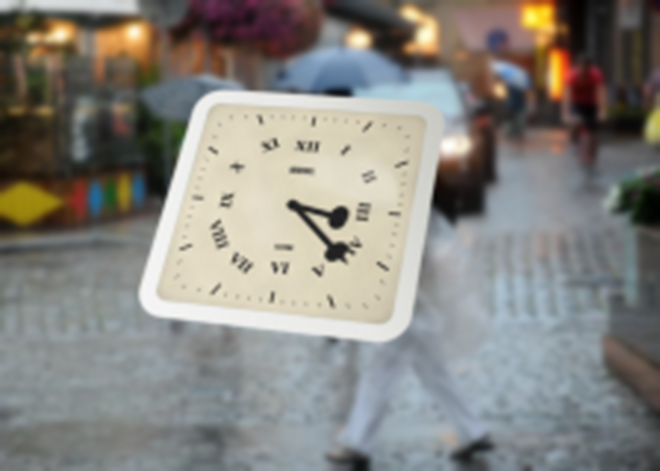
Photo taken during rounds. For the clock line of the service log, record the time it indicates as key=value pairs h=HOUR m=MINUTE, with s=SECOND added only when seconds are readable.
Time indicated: h=3 m=22
